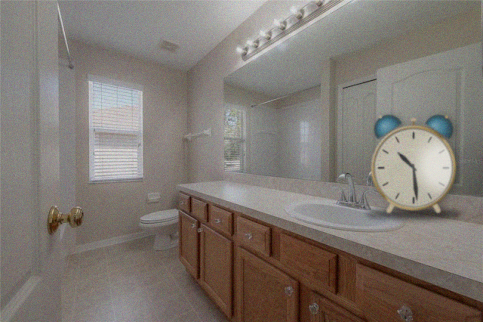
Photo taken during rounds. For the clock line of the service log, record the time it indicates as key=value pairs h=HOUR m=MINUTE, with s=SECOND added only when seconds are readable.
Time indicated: h=10 m=29
